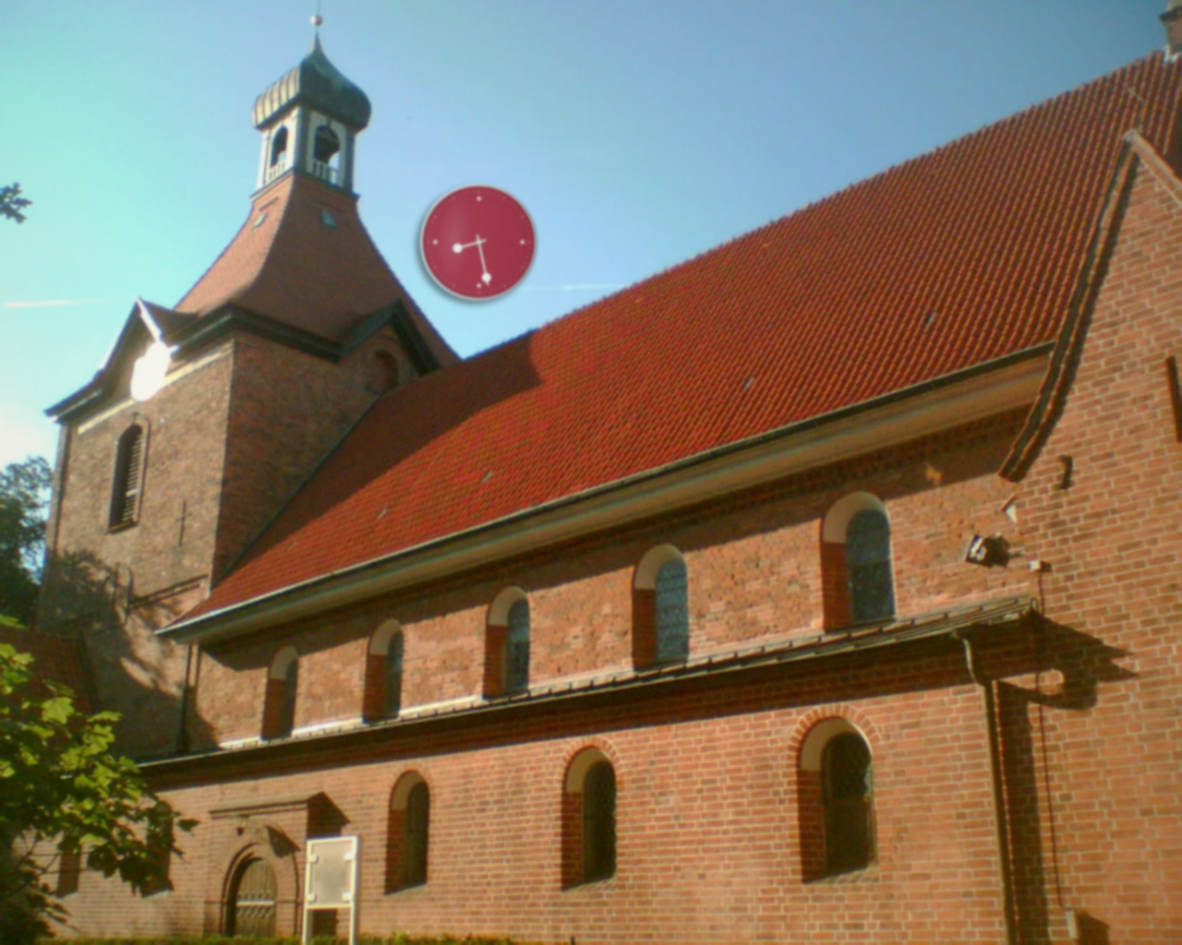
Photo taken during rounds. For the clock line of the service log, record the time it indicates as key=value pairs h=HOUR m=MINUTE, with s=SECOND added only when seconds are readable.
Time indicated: h=8 m=28
